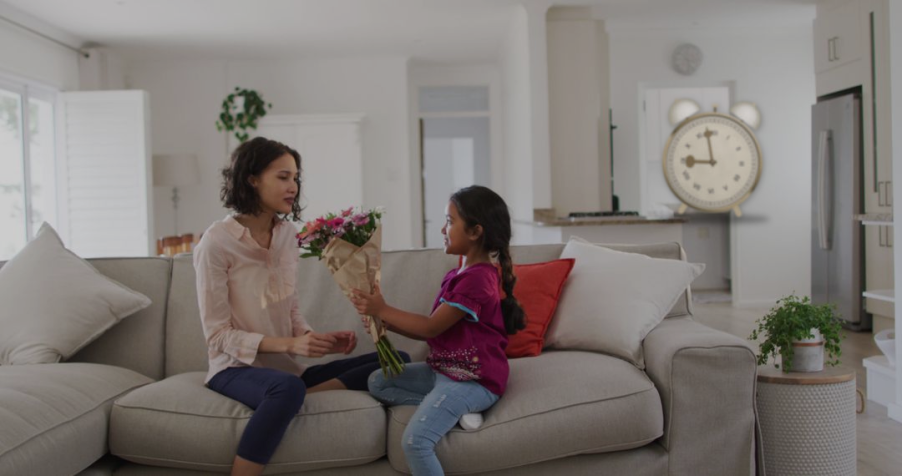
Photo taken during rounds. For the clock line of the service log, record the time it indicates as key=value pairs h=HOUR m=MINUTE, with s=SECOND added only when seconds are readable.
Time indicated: h=8 m=58
